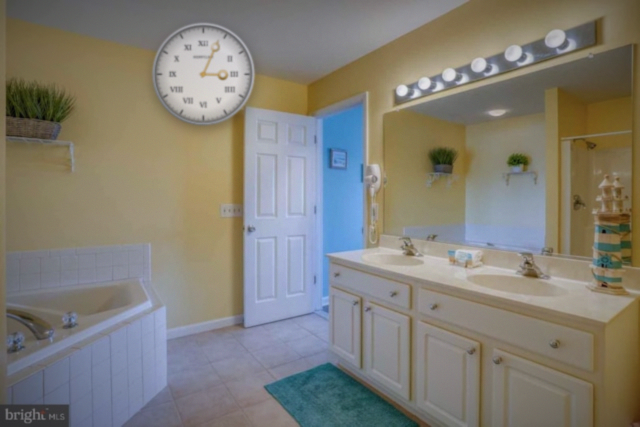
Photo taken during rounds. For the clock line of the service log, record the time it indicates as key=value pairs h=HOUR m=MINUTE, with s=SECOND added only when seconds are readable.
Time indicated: h=3 m=4
